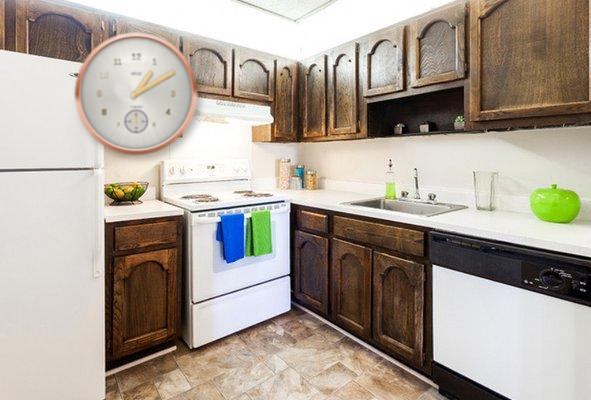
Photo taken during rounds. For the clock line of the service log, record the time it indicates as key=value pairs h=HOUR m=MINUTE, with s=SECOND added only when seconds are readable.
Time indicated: h=1 m=10
